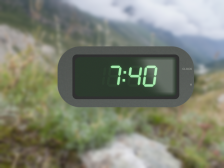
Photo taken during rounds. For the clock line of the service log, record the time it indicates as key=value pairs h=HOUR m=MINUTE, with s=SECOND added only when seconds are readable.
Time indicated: h=7 m=40
